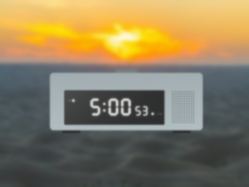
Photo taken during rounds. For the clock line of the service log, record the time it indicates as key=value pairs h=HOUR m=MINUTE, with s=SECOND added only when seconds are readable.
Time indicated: h=5 m=0
